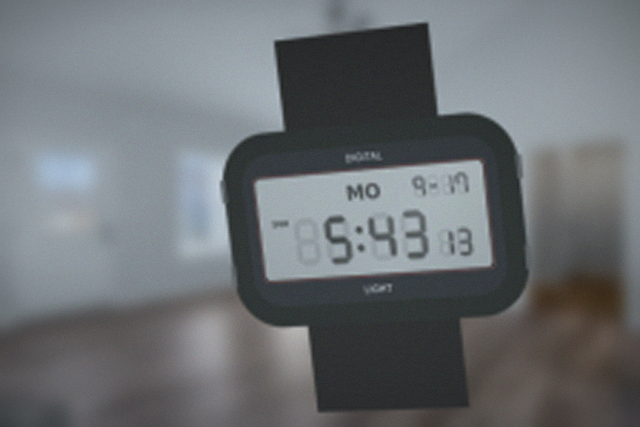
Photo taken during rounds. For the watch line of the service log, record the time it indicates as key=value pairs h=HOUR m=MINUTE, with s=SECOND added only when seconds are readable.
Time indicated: h=5 m=43 s=13
